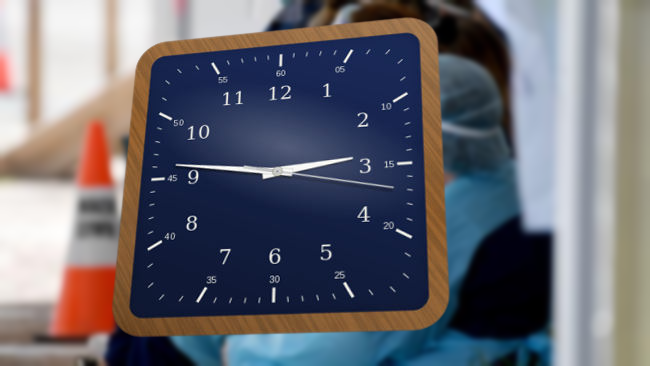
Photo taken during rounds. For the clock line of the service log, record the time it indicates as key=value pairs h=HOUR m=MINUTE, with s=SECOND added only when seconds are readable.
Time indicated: h=2 m=46 s=17
